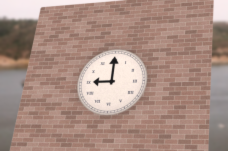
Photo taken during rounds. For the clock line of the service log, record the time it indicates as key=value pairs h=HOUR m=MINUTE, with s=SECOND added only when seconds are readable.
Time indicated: h=9 m=0
